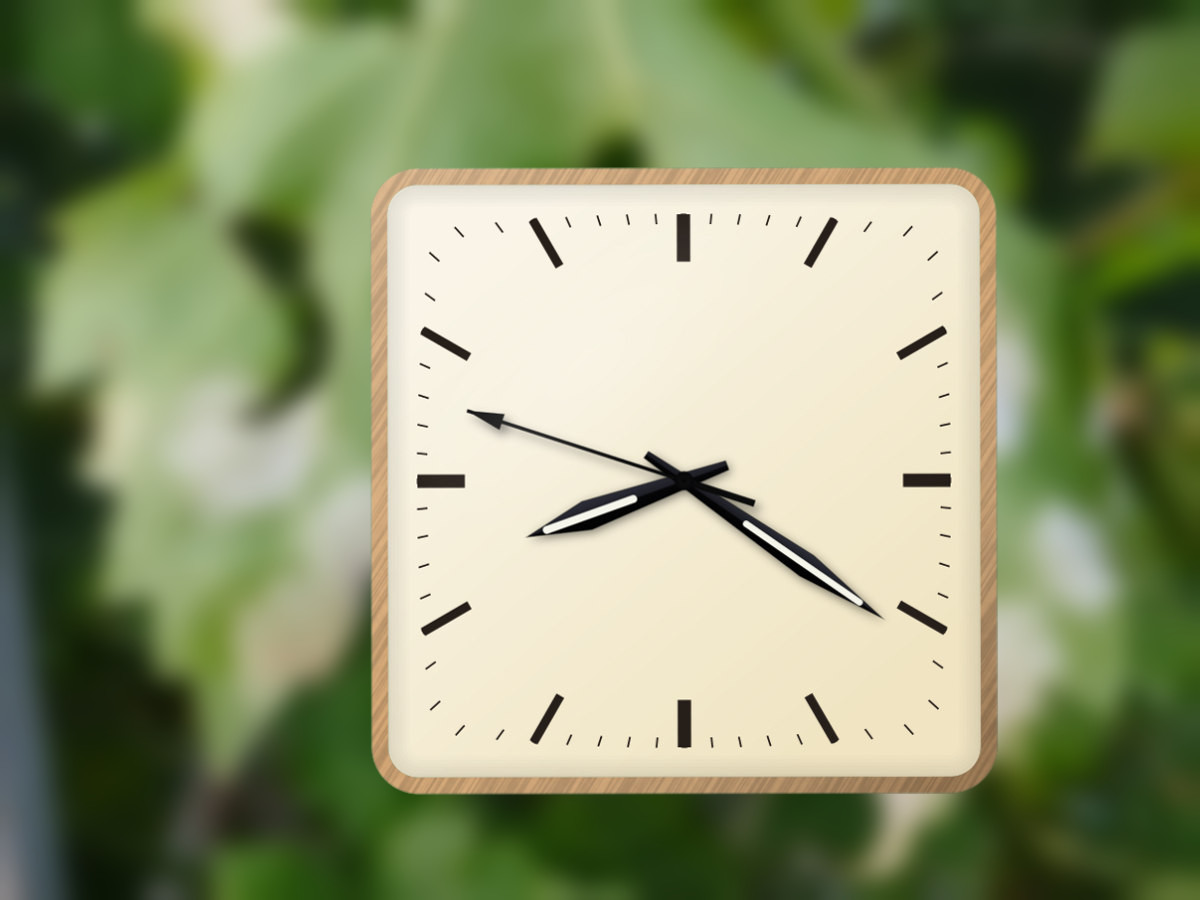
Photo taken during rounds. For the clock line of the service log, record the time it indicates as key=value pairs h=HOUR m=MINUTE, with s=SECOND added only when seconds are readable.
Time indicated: h=8 m=20 s=48
